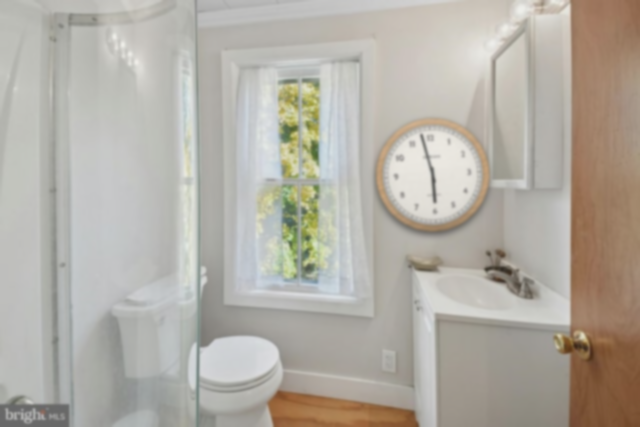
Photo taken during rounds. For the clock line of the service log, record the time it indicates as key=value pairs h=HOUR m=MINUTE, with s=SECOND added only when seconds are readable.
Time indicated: h=5 m=58
